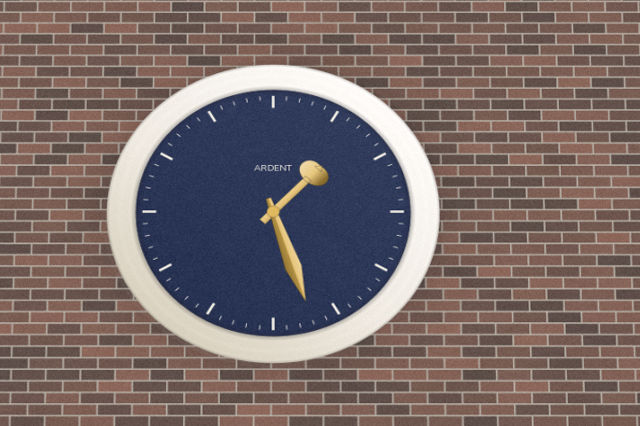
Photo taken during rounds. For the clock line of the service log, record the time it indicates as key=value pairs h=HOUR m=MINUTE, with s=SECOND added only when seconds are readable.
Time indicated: h=1 m=27
